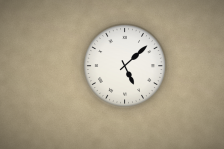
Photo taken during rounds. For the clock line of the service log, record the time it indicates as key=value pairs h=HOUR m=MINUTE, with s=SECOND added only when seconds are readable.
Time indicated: h=5 m=8
